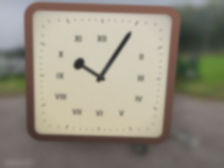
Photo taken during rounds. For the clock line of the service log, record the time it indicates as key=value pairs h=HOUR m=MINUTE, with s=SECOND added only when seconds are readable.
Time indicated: h=10 m=5
